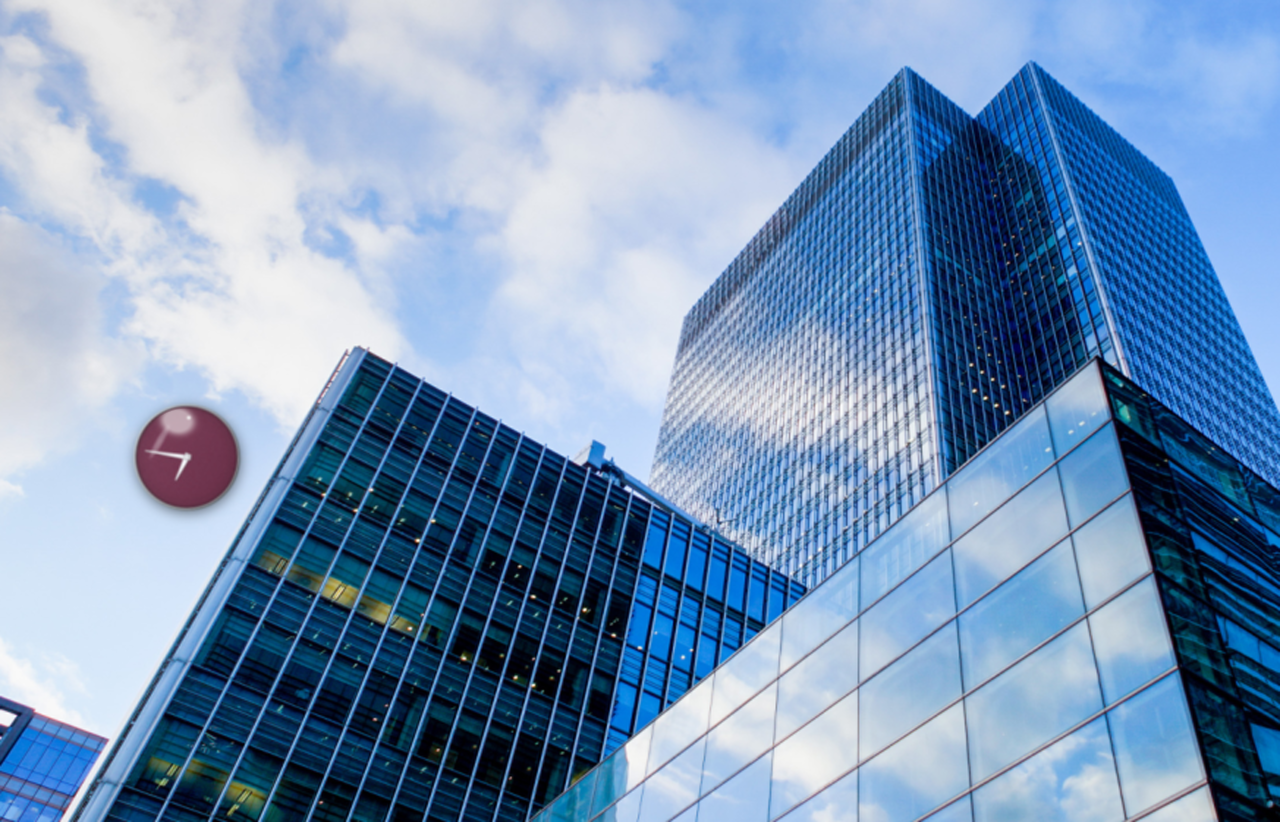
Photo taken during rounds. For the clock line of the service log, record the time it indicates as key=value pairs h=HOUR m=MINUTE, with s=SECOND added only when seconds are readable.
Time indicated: h=6 m=46
